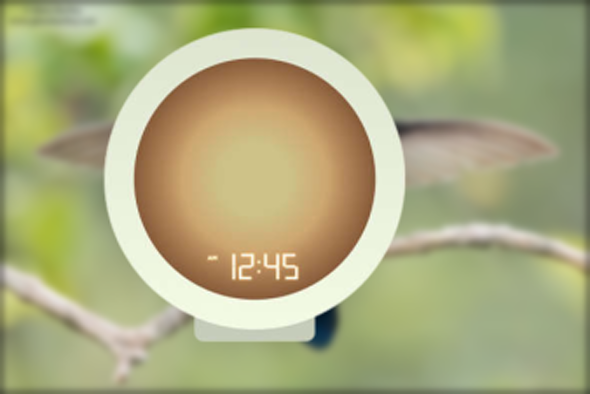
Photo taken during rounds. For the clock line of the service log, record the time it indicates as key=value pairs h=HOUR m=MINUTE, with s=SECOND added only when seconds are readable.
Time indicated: h=12 m=45
